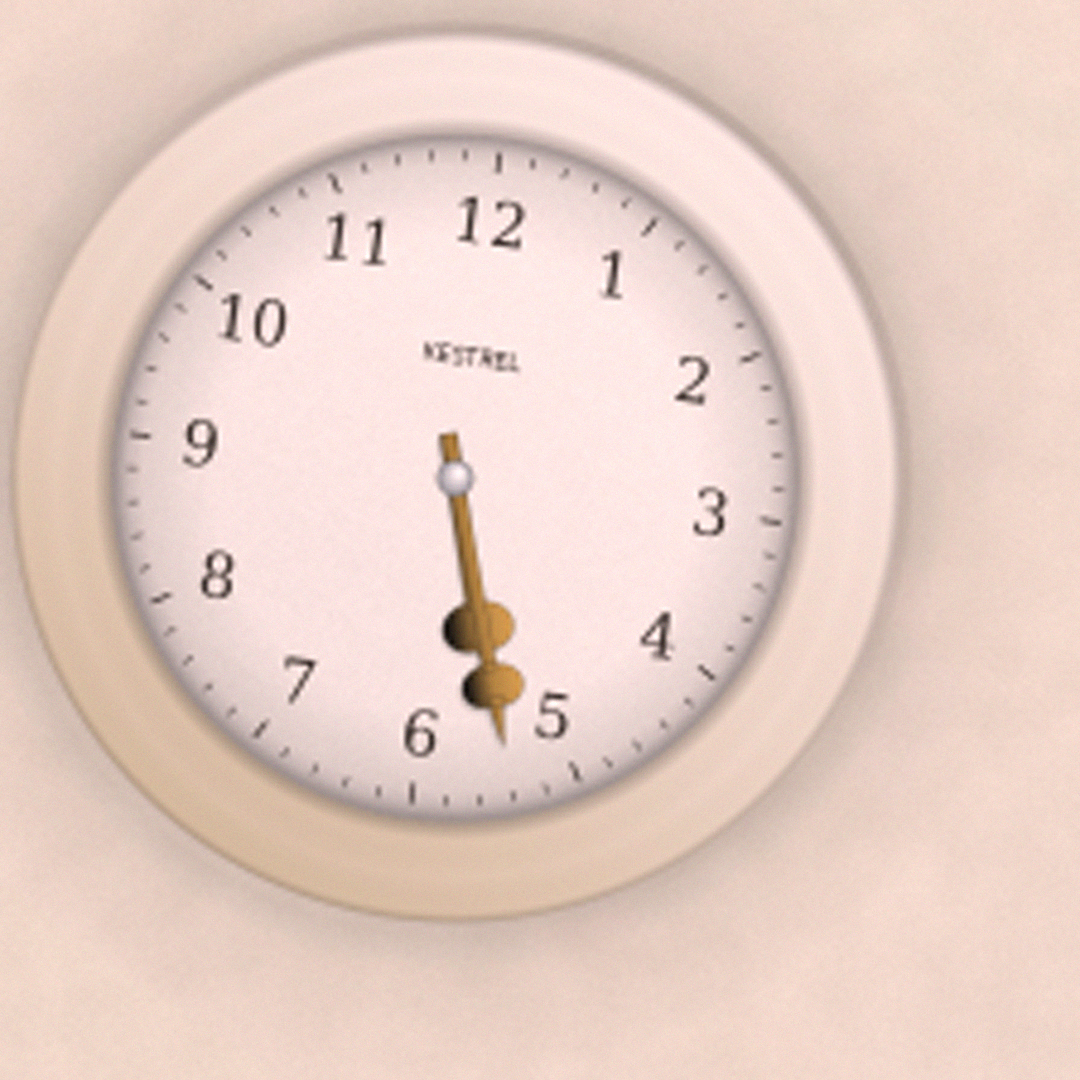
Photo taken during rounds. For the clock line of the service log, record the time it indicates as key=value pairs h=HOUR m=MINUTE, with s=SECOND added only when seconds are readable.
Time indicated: h=5 m=27
